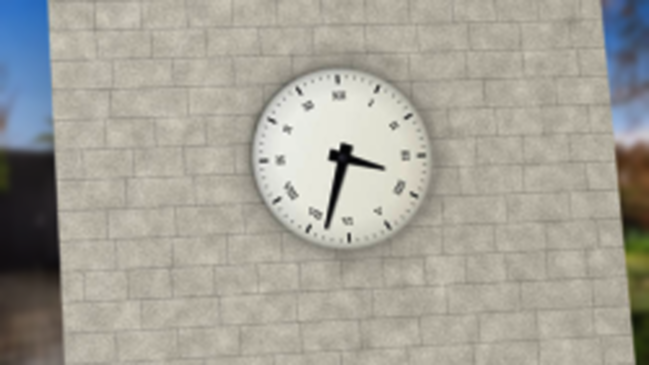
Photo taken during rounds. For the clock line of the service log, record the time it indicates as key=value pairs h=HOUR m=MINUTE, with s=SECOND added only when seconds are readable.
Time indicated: h=3 m=33
